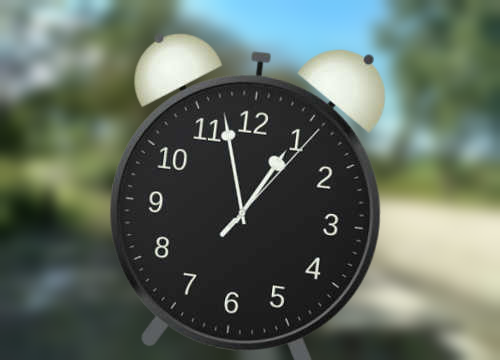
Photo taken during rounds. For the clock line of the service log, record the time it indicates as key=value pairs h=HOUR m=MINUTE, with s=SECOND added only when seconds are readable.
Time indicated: h=12 m=57 s=6
